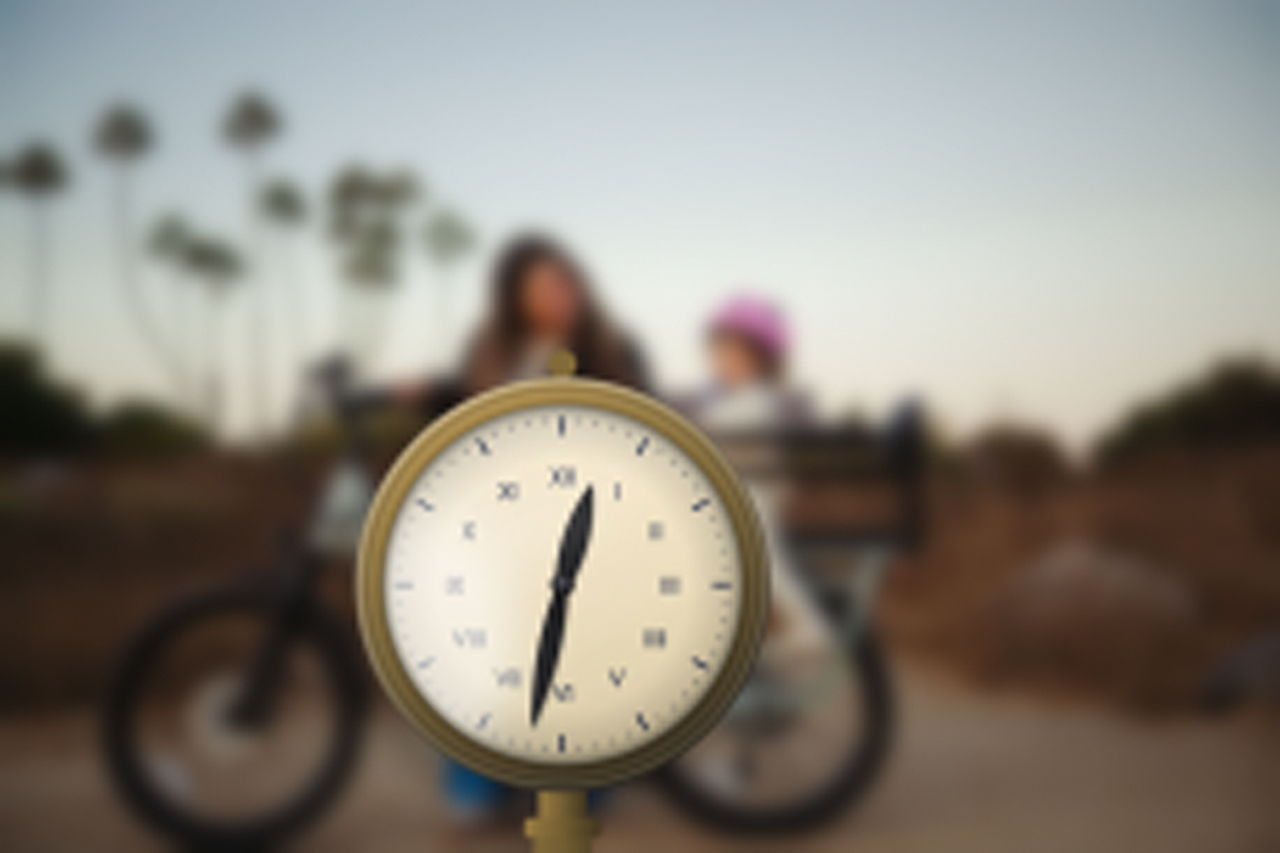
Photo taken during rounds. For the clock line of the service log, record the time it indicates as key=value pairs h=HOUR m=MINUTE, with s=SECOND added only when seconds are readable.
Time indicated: h=12 m=32
